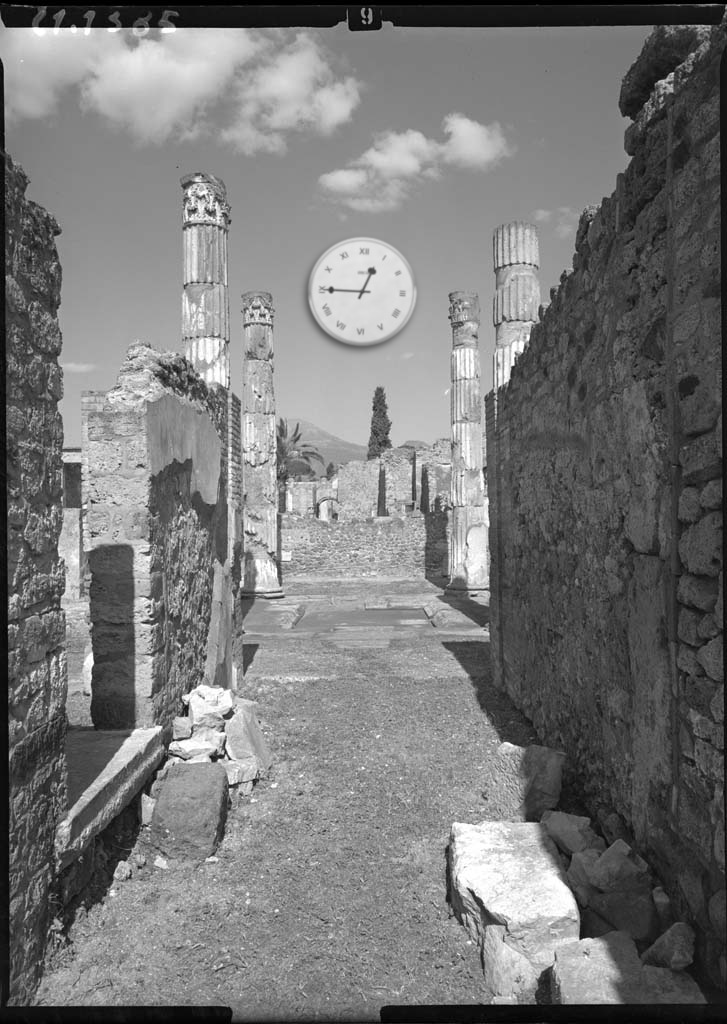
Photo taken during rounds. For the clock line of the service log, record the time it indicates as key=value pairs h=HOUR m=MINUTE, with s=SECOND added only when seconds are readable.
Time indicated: h=12 m=45
